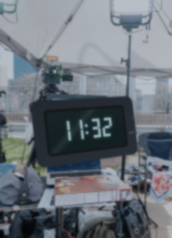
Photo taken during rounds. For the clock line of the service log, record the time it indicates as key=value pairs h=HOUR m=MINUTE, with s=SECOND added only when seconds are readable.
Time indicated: h=11 m=32
